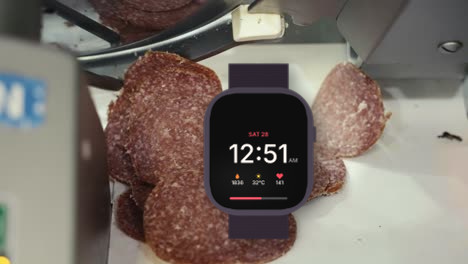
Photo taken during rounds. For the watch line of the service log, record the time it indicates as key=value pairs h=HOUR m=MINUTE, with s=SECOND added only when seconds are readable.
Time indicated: h=12 m=51
